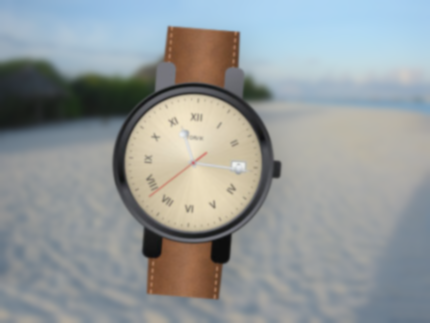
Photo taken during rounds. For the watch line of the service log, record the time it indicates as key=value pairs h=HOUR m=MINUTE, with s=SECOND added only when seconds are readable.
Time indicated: h=11 m=15 s=38
